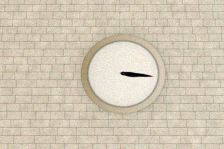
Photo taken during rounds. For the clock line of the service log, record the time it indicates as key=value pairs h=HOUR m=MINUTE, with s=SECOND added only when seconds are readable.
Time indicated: h=3 m=16
